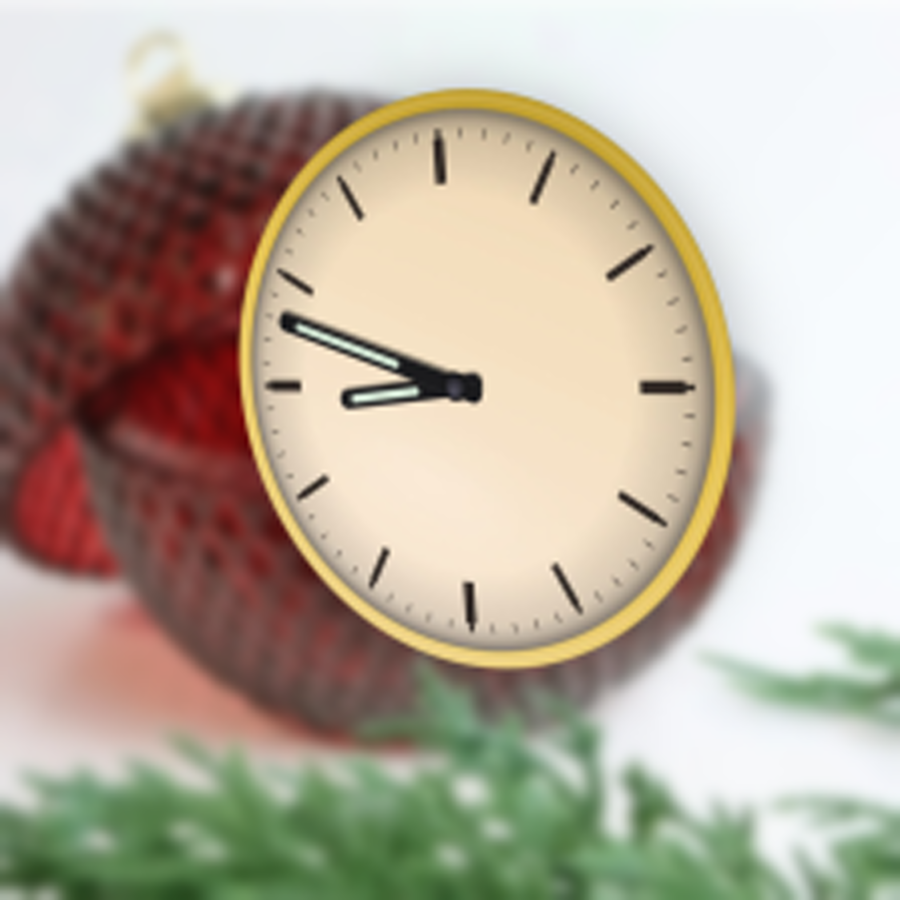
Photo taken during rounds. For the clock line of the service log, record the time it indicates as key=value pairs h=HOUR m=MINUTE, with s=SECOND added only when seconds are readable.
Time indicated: h=8 m=48
